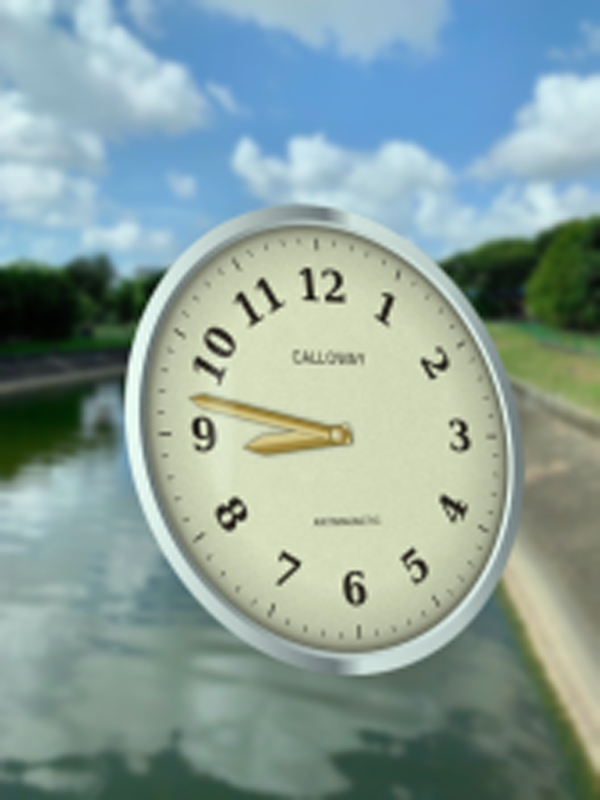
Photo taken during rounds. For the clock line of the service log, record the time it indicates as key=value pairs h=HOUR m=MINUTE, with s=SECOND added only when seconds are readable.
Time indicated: h=8 m=47
